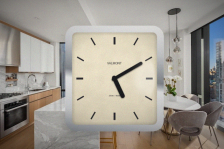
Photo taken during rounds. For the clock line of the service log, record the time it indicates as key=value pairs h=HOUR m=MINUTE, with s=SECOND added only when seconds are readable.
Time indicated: h=5 m=10
